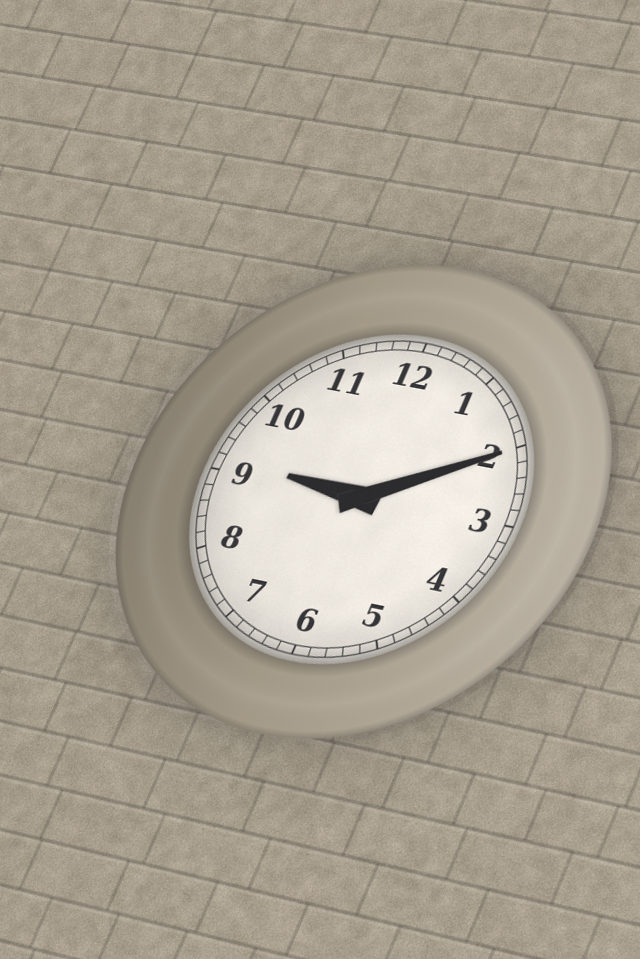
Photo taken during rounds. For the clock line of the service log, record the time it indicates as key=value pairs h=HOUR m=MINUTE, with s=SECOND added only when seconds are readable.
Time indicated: h=9 m=10
